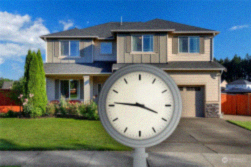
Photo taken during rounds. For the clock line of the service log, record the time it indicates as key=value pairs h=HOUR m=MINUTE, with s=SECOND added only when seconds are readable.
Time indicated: h=3 m=46
